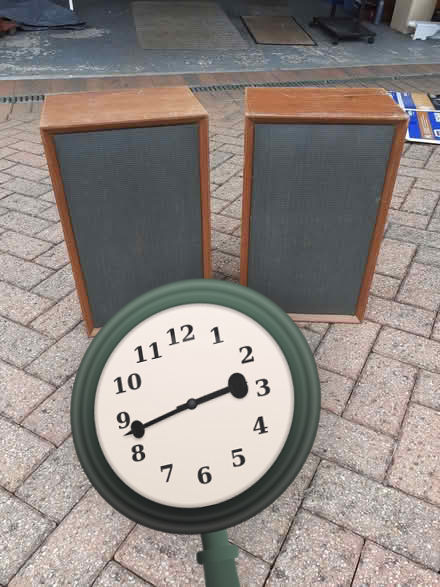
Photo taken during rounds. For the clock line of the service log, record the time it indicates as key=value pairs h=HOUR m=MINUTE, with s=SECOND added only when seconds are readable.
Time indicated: h=2 m=43
